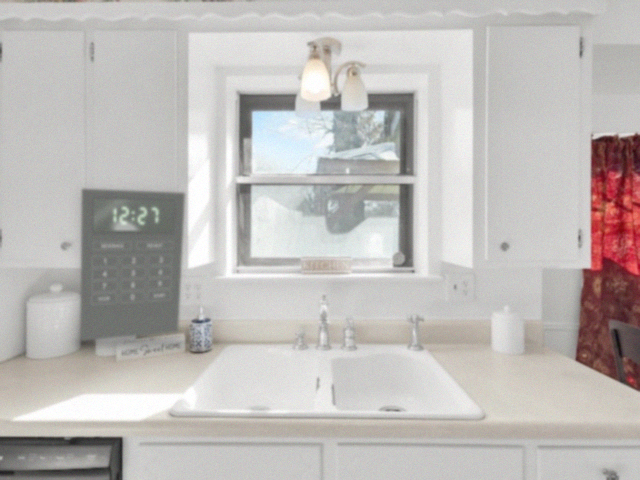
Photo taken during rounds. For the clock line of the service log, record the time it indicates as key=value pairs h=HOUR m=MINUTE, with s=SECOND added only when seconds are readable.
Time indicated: h=12 m=27
